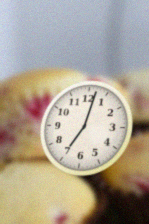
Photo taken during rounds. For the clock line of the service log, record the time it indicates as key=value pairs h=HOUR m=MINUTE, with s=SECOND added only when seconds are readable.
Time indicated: h=7 m=2
